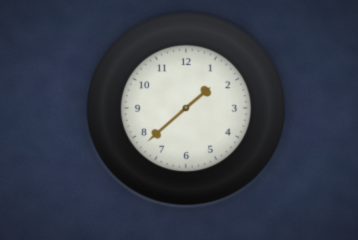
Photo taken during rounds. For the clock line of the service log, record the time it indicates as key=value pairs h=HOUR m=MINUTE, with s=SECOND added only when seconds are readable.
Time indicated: h=1 m=38
